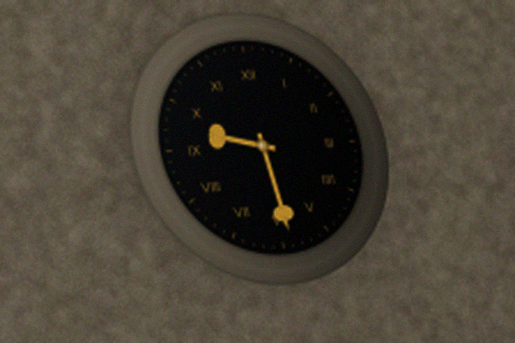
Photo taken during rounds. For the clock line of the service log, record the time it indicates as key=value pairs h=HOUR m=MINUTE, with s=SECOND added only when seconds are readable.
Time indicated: h=9 m=29
